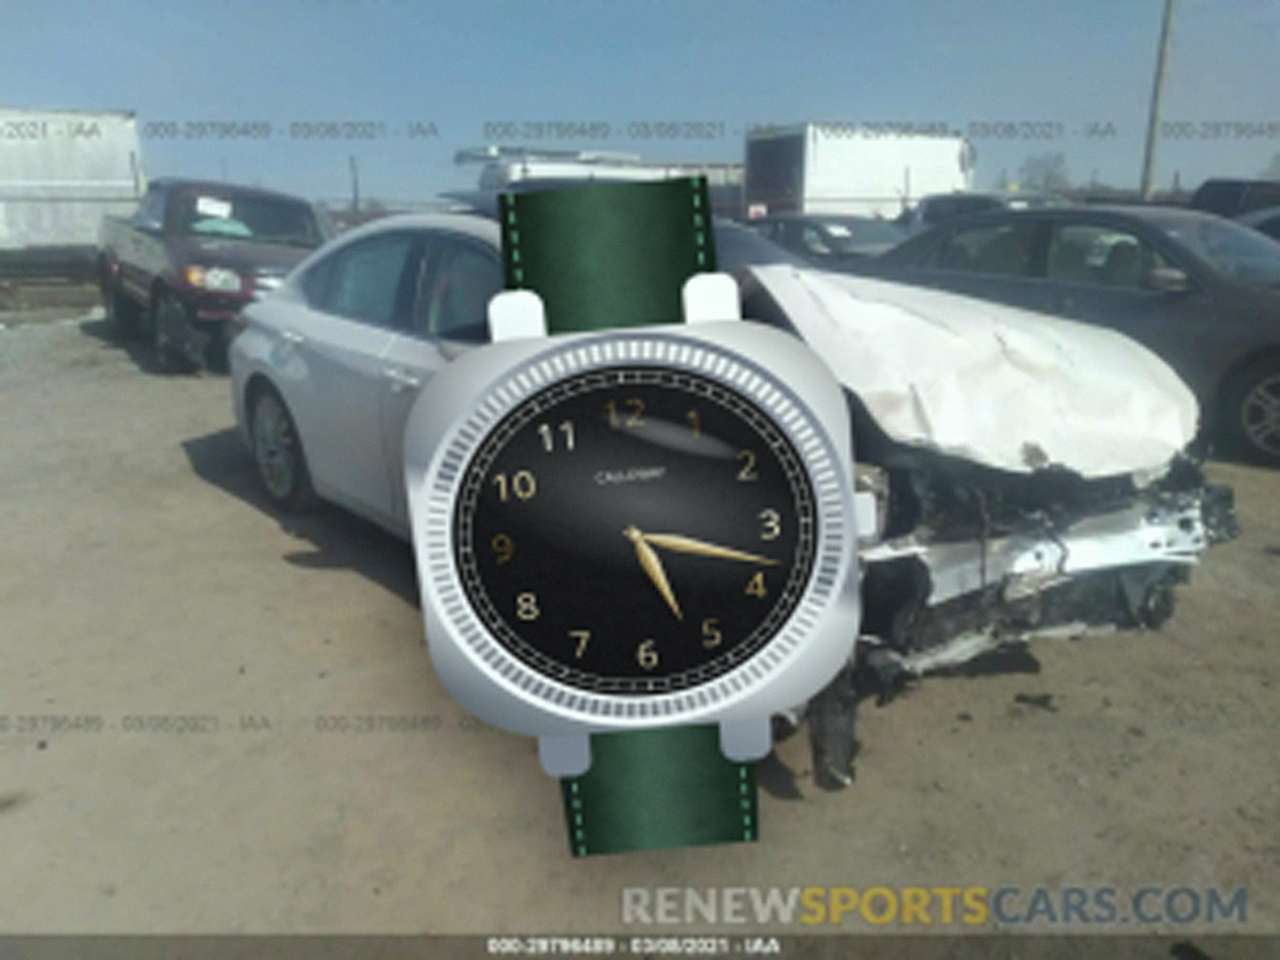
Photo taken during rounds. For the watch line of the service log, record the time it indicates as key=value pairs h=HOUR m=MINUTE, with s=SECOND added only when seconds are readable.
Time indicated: h=5 m=18
